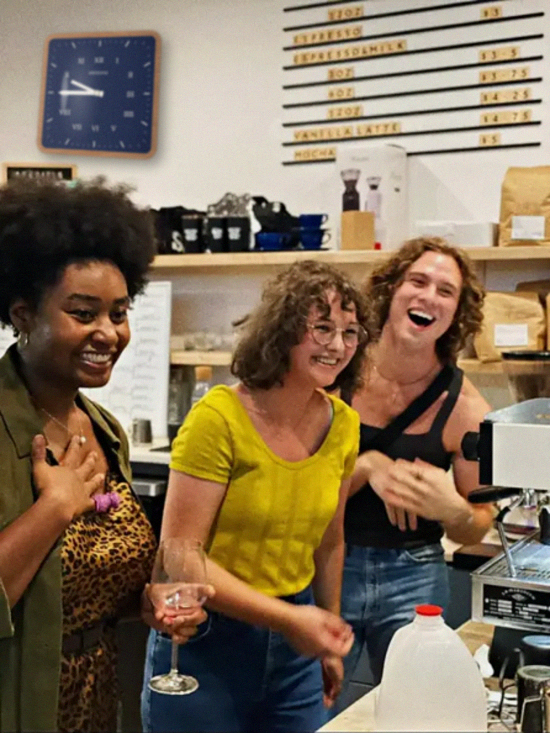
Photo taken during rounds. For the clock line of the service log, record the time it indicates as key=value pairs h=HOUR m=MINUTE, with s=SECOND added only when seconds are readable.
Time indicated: h=9 m=45
